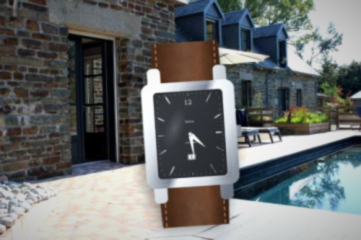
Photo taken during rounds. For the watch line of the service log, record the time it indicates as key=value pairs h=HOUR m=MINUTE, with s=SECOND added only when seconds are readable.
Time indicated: h=4 m=29
